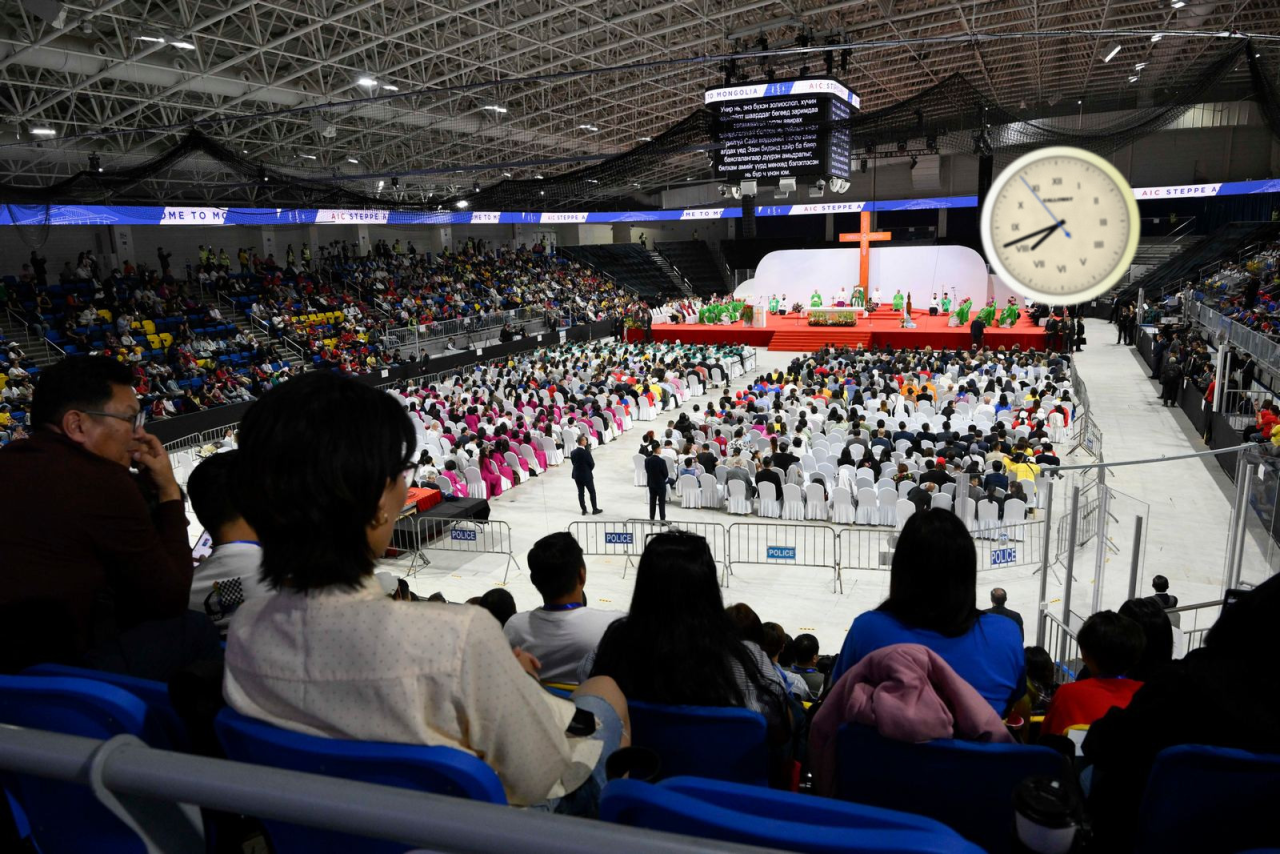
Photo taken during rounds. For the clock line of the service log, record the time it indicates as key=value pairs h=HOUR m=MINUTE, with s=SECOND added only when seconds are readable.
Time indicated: h=7 m=41 s=54
